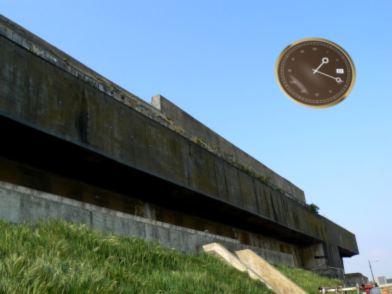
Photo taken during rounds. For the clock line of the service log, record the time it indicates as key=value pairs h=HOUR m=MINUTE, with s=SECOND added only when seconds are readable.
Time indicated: h=1 m=19
